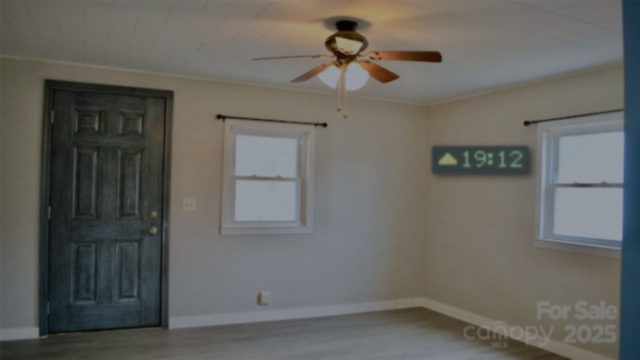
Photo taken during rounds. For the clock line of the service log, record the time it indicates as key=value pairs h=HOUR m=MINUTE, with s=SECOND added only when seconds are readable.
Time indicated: h=19 m=12
